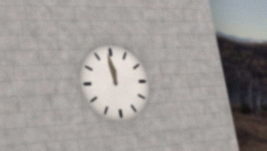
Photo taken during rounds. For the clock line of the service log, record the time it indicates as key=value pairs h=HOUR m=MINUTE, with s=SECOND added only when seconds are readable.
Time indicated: h=11 m=59
